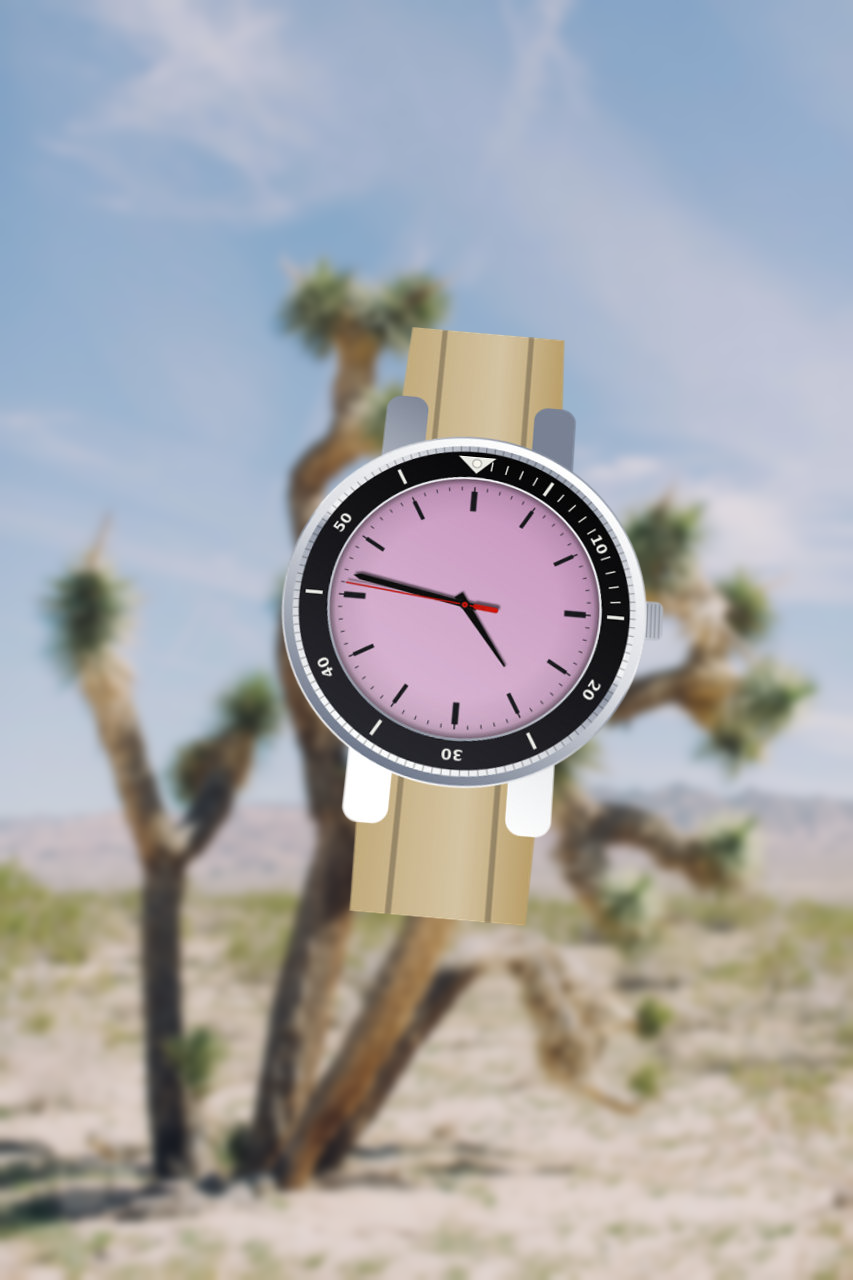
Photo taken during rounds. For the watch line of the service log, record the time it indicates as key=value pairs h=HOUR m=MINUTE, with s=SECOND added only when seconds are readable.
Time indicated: h=4 m=46 s=46
